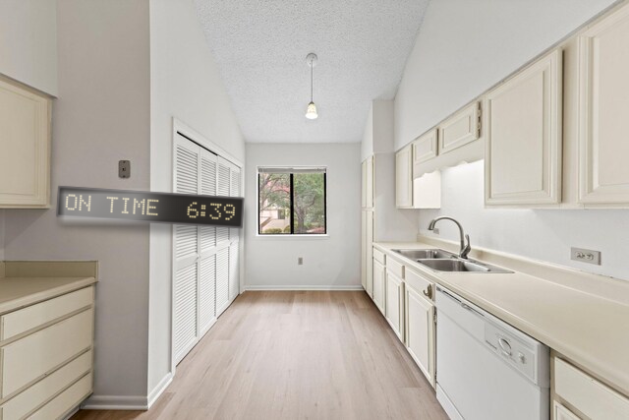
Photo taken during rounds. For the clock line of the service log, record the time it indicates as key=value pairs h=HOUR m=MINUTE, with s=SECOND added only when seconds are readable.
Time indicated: h=6 m=39
